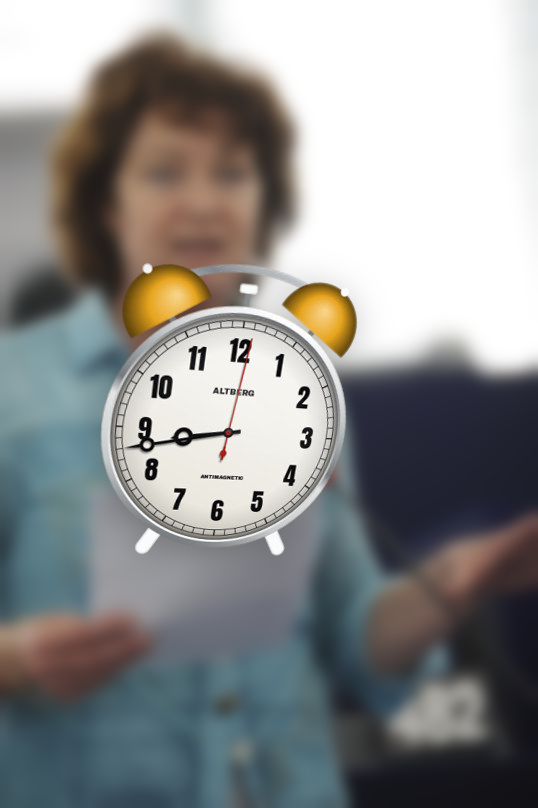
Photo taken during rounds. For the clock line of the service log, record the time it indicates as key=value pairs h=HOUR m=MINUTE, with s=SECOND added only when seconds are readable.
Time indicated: h=8 m=43 s=1
